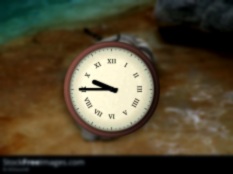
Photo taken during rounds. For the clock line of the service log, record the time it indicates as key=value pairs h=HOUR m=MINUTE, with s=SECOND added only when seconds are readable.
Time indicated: h=9 m=45
